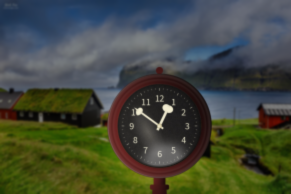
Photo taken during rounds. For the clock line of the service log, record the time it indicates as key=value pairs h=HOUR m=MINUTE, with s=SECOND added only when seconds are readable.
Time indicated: h=12 m=51
